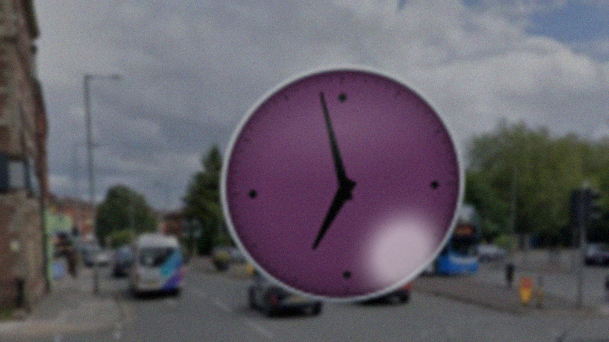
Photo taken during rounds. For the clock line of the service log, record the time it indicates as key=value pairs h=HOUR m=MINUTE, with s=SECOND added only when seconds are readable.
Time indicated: h=6 m=58
